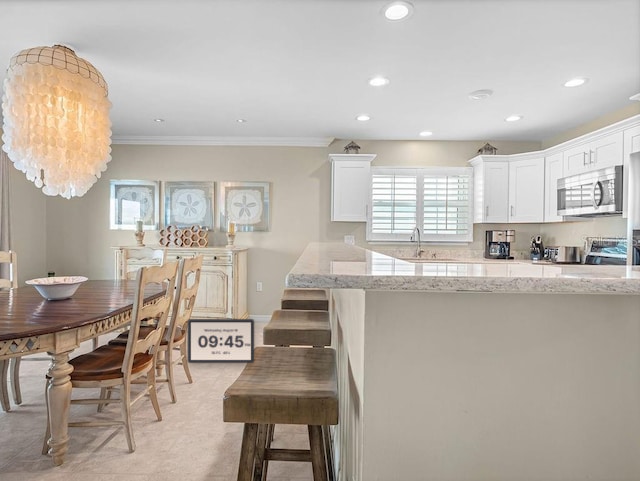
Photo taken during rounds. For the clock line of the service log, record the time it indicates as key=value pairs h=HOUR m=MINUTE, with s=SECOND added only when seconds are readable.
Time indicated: h=9 m=45
